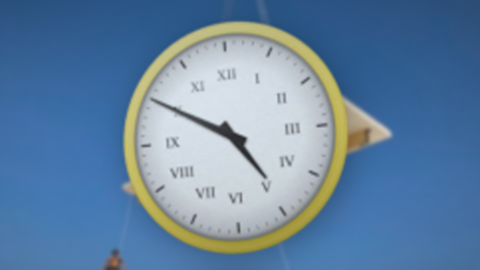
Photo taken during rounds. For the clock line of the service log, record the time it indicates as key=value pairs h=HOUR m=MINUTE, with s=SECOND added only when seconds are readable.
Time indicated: h=4 m=50
